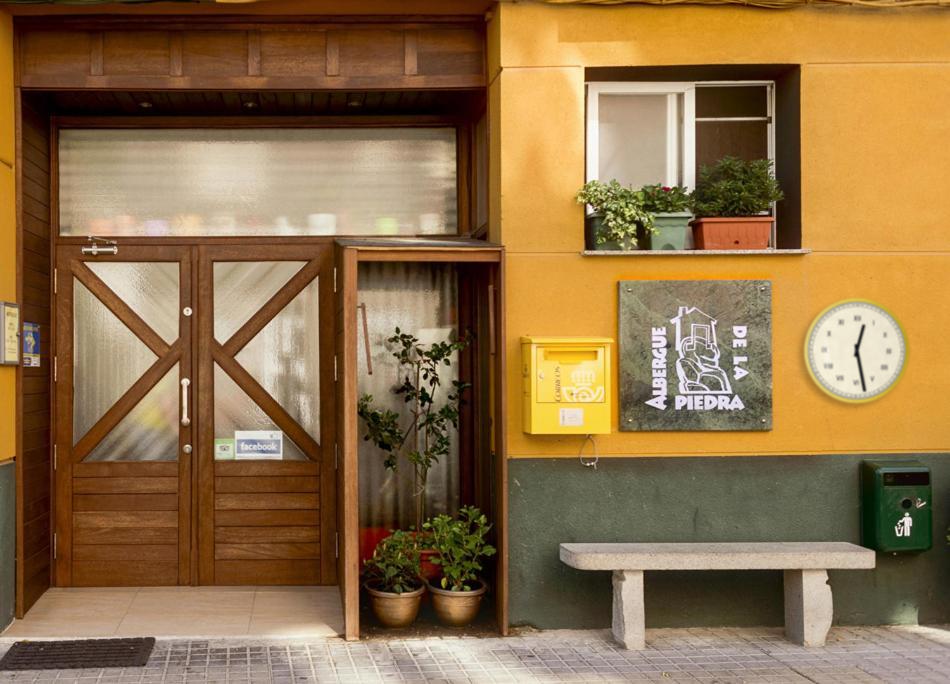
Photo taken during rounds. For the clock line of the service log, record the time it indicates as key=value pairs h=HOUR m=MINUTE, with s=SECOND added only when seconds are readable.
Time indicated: h=12 m=28
